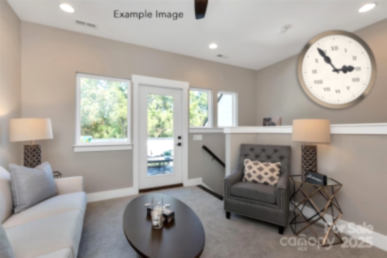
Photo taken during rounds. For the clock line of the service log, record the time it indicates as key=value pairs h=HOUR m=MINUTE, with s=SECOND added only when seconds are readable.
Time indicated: h=2 m=54
